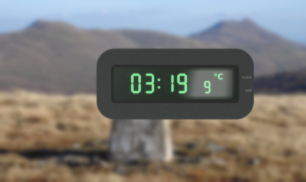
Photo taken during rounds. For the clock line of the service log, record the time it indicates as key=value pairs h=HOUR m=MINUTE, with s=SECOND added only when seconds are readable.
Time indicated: h=3 m=19
